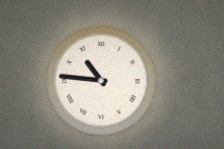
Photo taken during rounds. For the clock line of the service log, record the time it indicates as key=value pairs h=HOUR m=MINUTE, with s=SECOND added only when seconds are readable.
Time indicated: h=10 m=46
